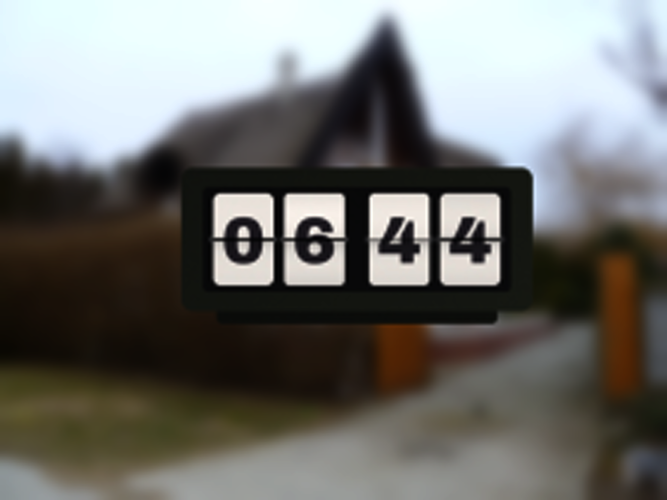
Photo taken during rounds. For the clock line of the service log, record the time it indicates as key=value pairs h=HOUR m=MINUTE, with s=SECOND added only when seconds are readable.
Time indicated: h=6 m=44
